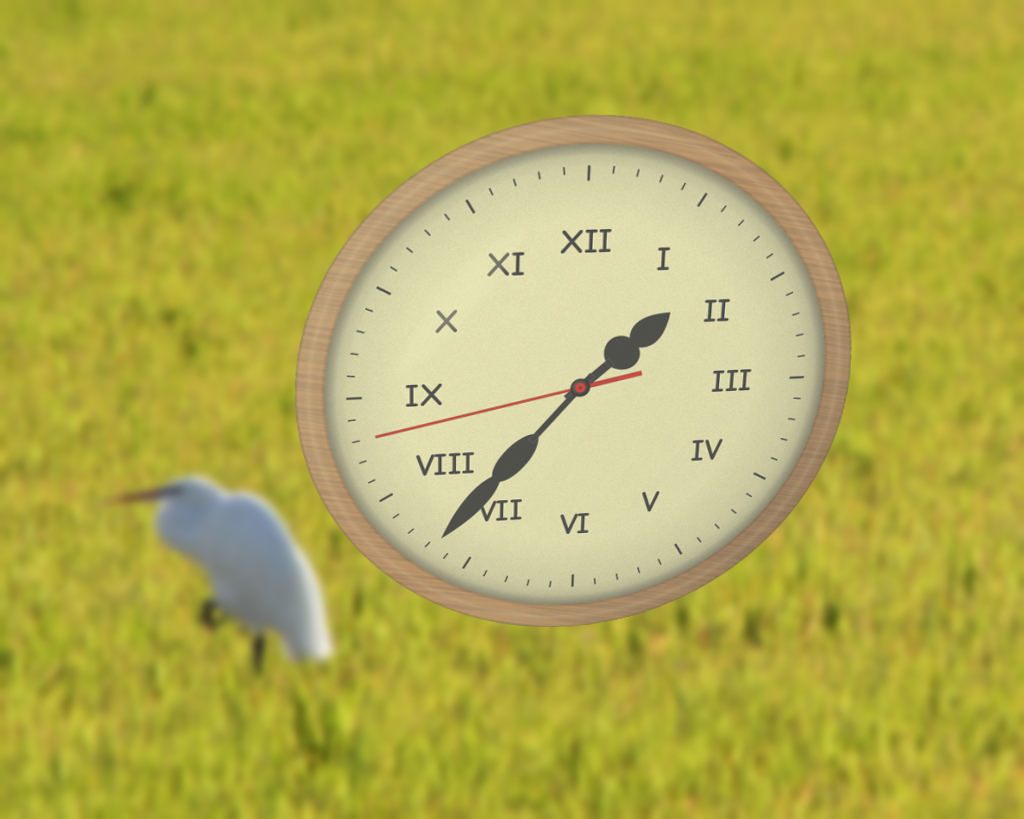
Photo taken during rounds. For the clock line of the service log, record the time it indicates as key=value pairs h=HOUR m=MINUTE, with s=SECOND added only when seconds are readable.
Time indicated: h=1 m=36 s=43
